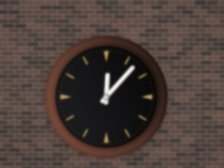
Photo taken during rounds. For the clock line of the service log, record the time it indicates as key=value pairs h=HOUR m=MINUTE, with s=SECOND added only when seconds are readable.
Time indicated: h=12 m=7
